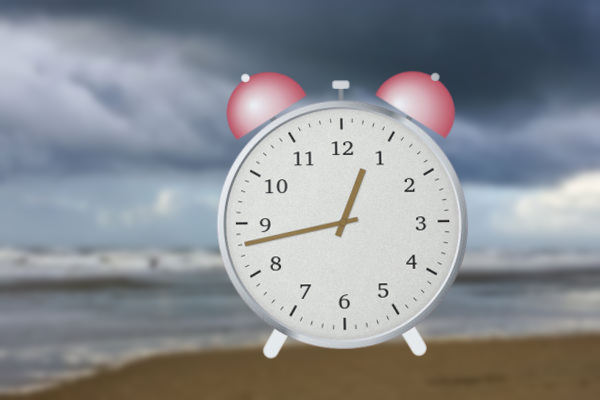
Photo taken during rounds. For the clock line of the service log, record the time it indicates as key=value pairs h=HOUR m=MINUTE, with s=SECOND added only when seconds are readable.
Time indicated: h=12 m=43
